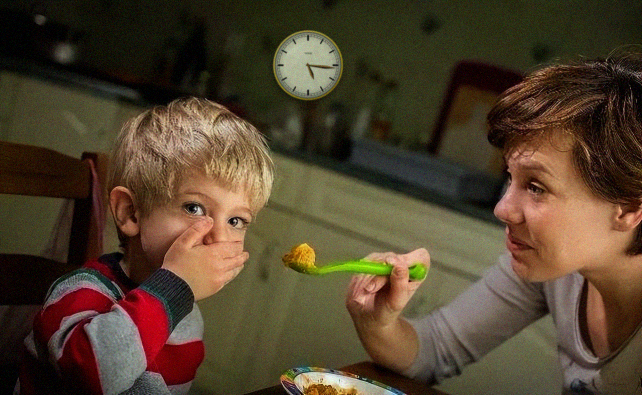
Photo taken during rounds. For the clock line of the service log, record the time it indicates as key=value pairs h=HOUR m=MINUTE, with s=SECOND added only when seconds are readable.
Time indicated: h=5 m=16
